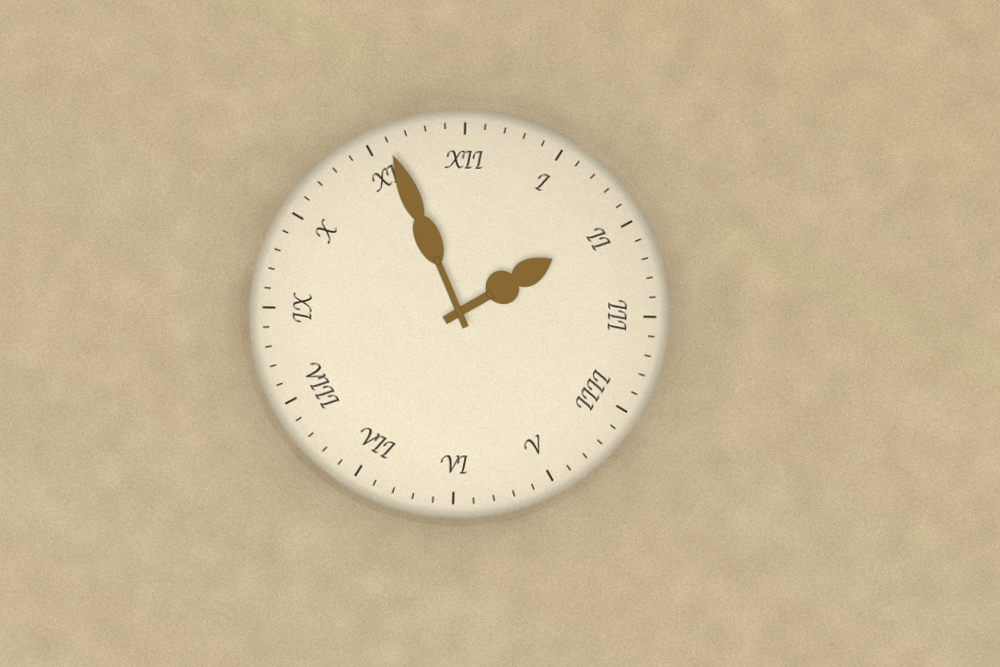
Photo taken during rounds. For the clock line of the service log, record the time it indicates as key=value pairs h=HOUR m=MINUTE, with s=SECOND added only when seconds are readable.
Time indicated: h=1 m=56
